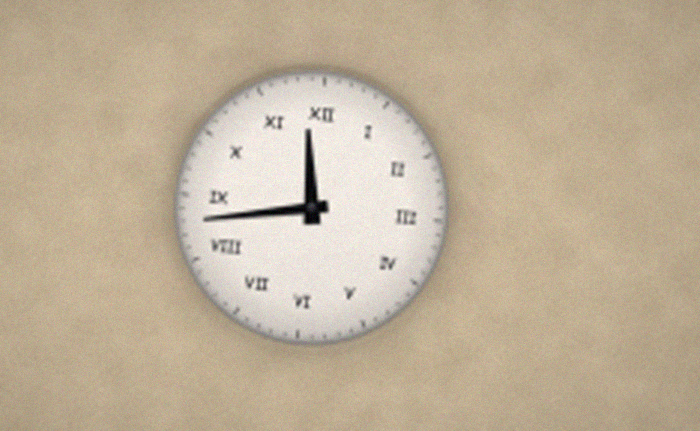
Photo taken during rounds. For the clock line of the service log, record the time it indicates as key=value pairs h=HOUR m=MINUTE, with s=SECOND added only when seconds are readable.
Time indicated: h=11 m=43
